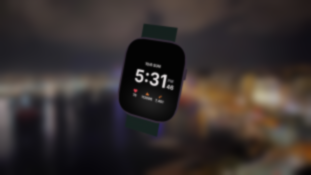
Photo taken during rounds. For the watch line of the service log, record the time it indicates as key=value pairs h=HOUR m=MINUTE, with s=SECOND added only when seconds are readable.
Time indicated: h=5 m=31
